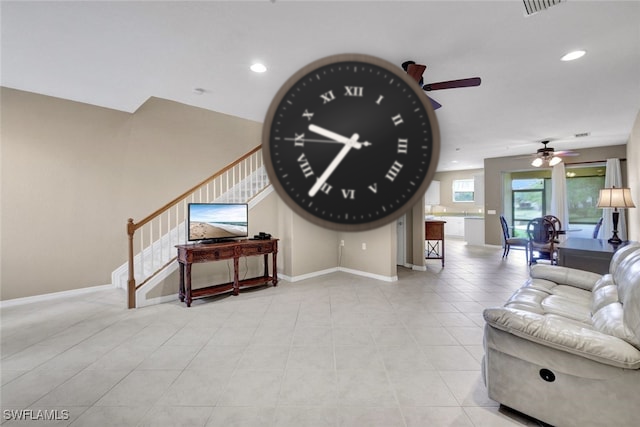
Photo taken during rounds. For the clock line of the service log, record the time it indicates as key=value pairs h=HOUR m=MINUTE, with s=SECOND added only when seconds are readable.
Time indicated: h=9 m=35 s=45
